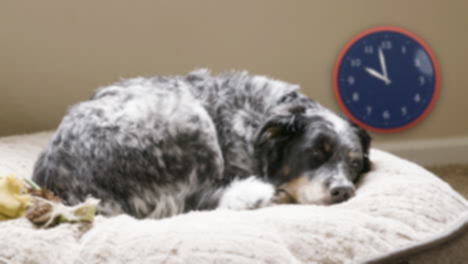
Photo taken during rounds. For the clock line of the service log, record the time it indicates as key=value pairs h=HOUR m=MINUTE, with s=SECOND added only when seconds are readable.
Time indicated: h=9 m=58
